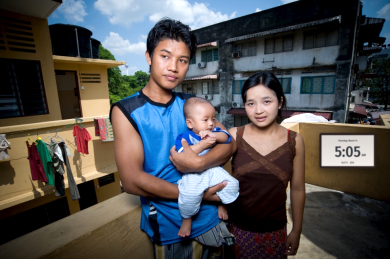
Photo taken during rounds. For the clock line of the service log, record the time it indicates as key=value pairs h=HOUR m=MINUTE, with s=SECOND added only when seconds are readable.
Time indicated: h=5 m=5
